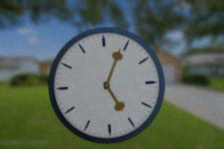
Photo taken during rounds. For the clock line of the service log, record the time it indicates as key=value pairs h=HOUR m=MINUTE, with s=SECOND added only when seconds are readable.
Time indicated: h=5 m=4
